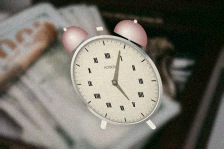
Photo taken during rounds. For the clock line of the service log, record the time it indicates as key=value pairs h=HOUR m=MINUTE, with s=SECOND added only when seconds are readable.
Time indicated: h=5 m=4
